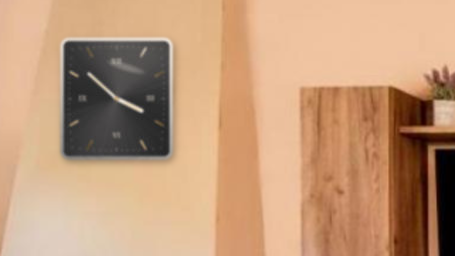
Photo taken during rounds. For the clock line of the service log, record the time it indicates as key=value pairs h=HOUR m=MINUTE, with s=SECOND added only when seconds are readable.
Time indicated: h=3 m=52
